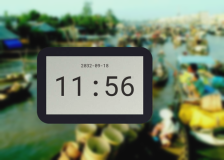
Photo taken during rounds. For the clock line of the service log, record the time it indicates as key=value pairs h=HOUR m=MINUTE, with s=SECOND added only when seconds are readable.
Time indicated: h=11 m=56
